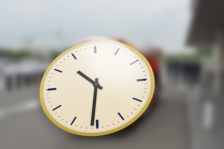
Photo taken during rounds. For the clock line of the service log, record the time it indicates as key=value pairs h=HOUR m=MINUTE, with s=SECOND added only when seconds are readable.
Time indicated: h=10 m=31
